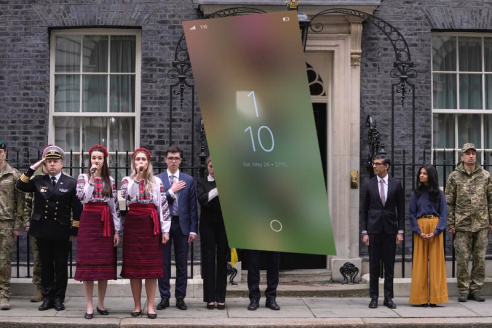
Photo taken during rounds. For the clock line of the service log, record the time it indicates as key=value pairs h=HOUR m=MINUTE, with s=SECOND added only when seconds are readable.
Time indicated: h=1 m=10
